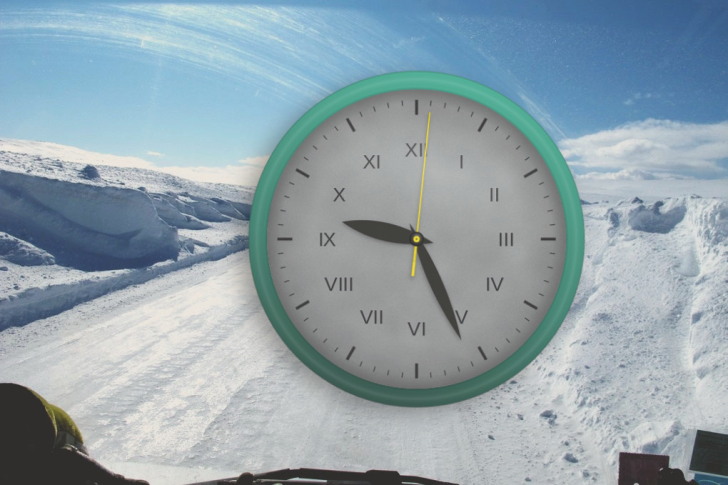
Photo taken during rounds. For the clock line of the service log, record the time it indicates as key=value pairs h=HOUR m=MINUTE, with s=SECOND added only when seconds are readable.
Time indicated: h=9 m=26 s=1
